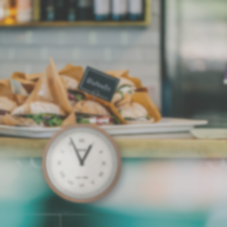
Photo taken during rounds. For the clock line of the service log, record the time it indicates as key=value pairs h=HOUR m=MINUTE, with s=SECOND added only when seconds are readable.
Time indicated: h=12 m=56
